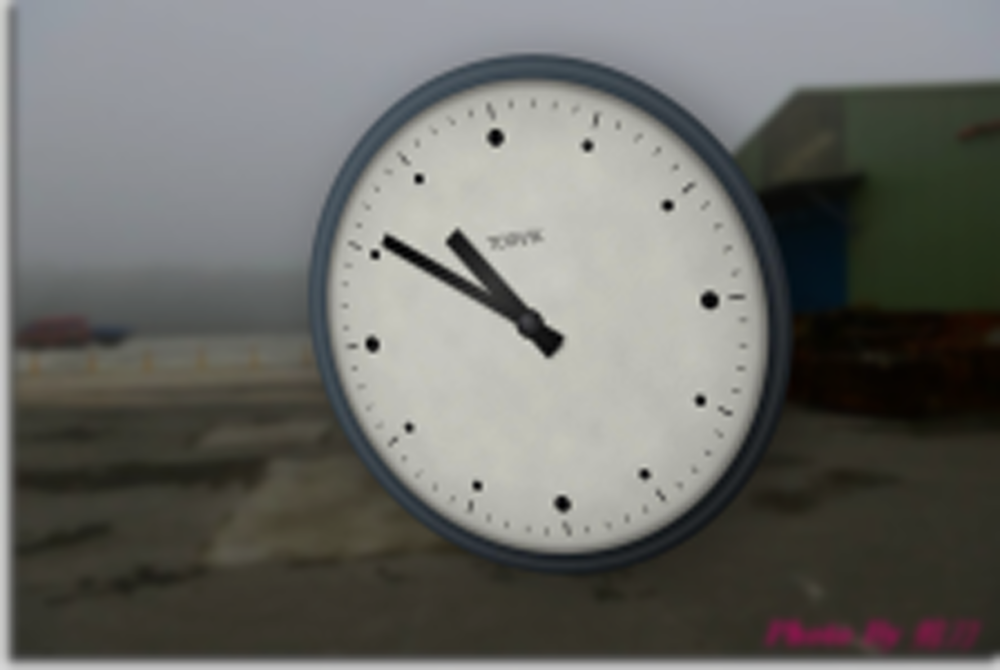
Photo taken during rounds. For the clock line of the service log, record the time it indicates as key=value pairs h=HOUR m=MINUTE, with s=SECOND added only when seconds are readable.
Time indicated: h=10 m=51
